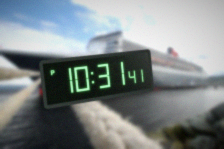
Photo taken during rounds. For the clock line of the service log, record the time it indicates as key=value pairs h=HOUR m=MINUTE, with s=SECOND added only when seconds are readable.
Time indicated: h=10 m=31 s=41
